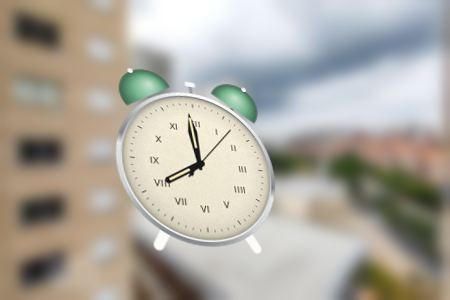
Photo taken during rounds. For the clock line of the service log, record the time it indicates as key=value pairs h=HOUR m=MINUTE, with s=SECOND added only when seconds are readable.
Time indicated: h=7 m=59 s=7
